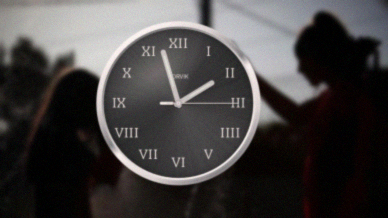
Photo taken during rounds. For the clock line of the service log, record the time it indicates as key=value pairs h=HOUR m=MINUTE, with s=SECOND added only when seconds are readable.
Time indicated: h=1 m=57 s=15
